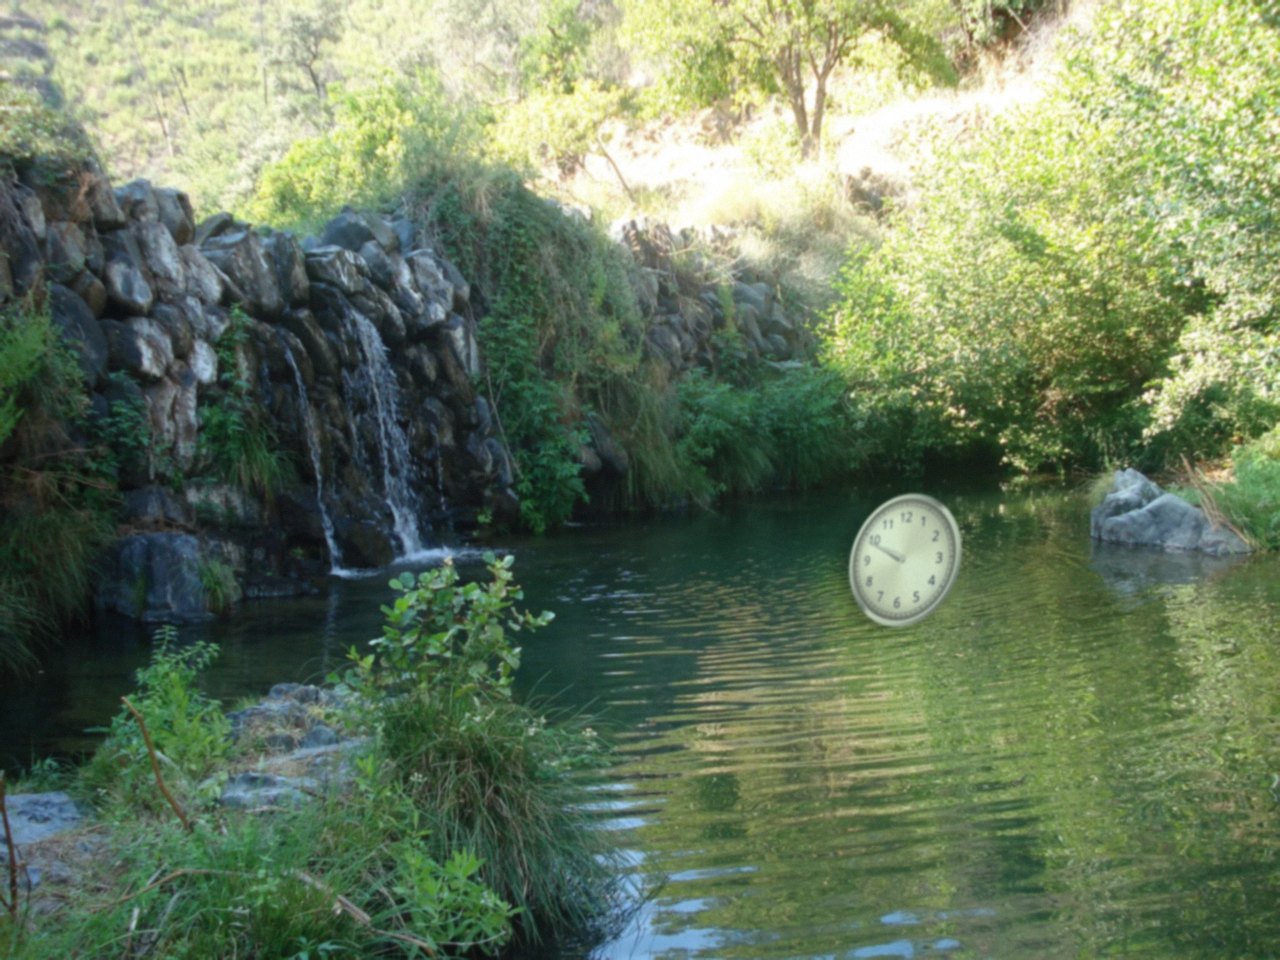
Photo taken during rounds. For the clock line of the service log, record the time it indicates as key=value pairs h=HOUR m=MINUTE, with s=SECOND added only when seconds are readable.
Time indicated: h=9 m=49
